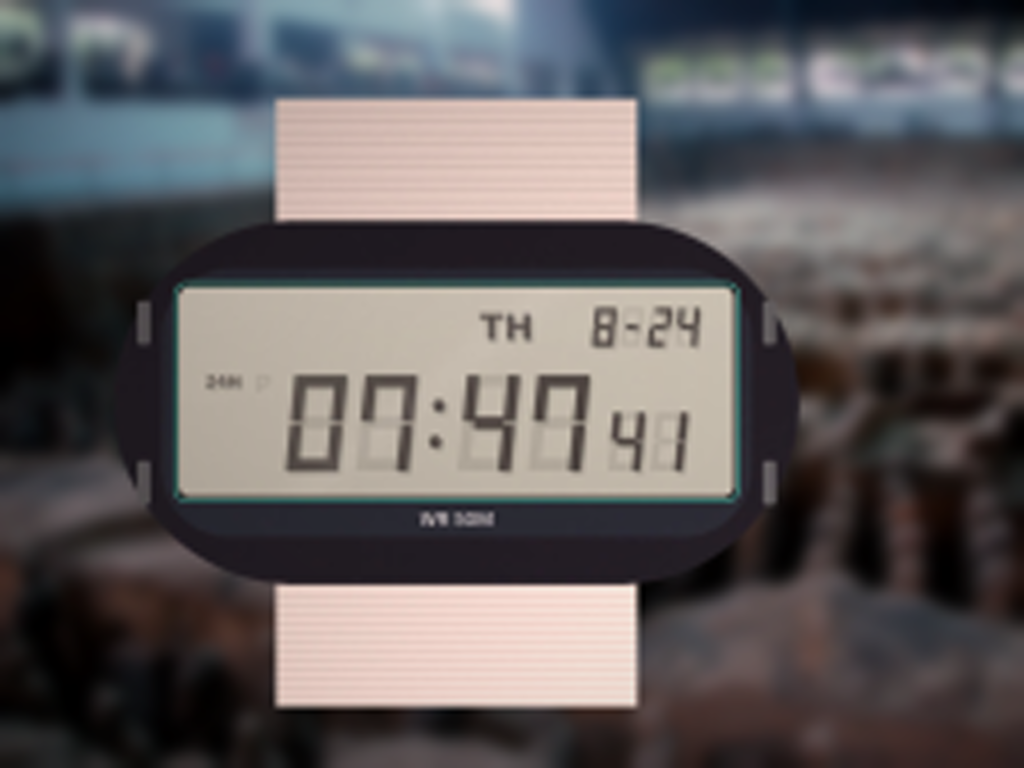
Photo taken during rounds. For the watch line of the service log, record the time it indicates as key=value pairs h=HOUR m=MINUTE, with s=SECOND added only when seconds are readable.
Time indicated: h=7 m=47 s=41
